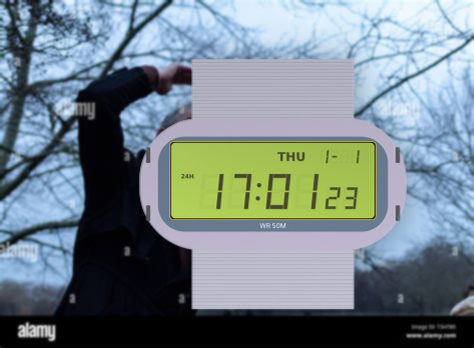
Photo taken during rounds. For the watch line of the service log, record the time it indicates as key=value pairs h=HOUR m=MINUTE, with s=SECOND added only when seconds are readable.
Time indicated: h=17 m=1 s=23
